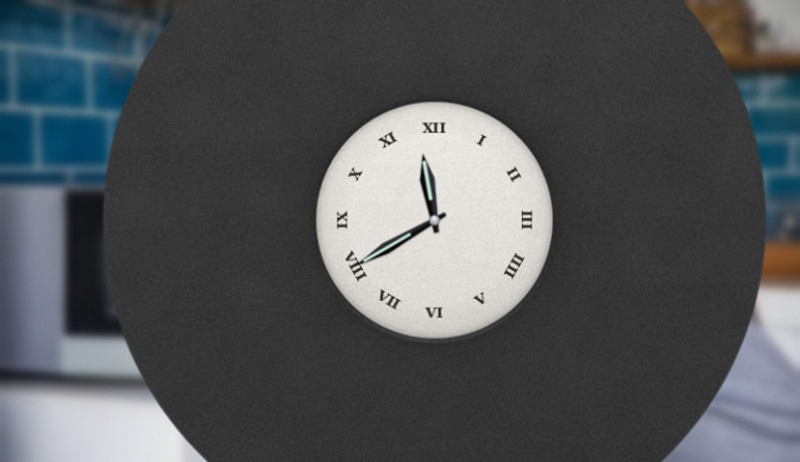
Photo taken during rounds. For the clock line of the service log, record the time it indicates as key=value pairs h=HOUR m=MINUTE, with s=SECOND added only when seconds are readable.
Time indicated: h=11 m=40
